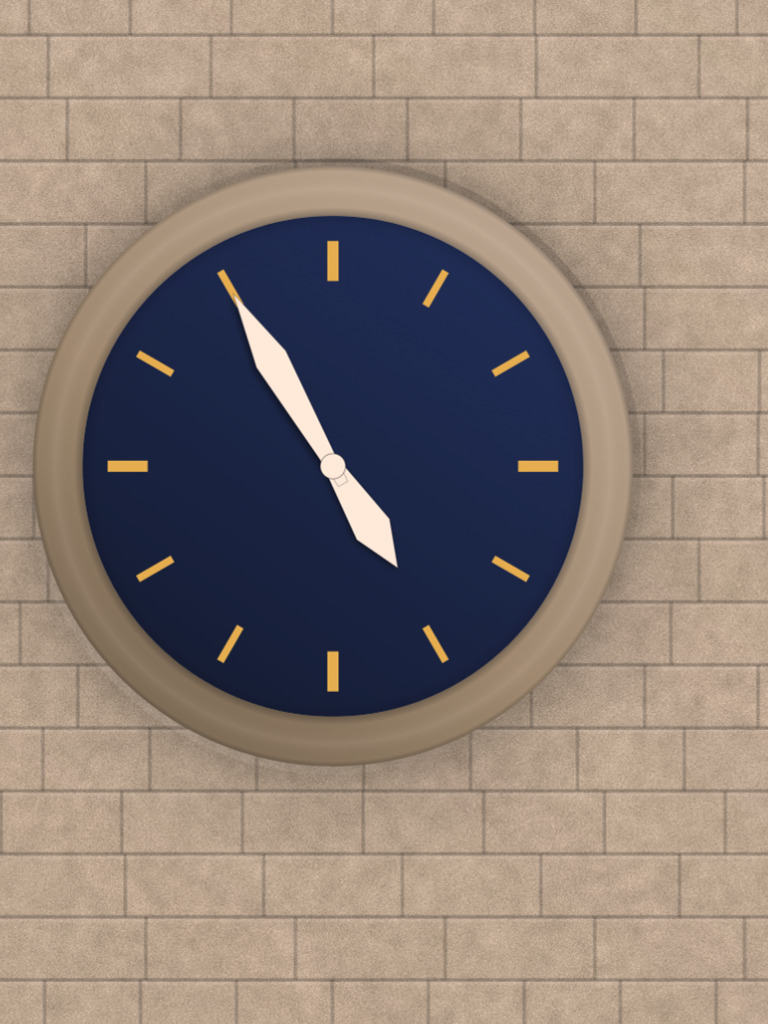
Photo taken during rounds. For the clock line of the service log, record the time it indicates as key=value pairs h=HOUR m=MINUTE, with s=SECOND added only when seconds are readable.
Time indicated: h=4 m=55
